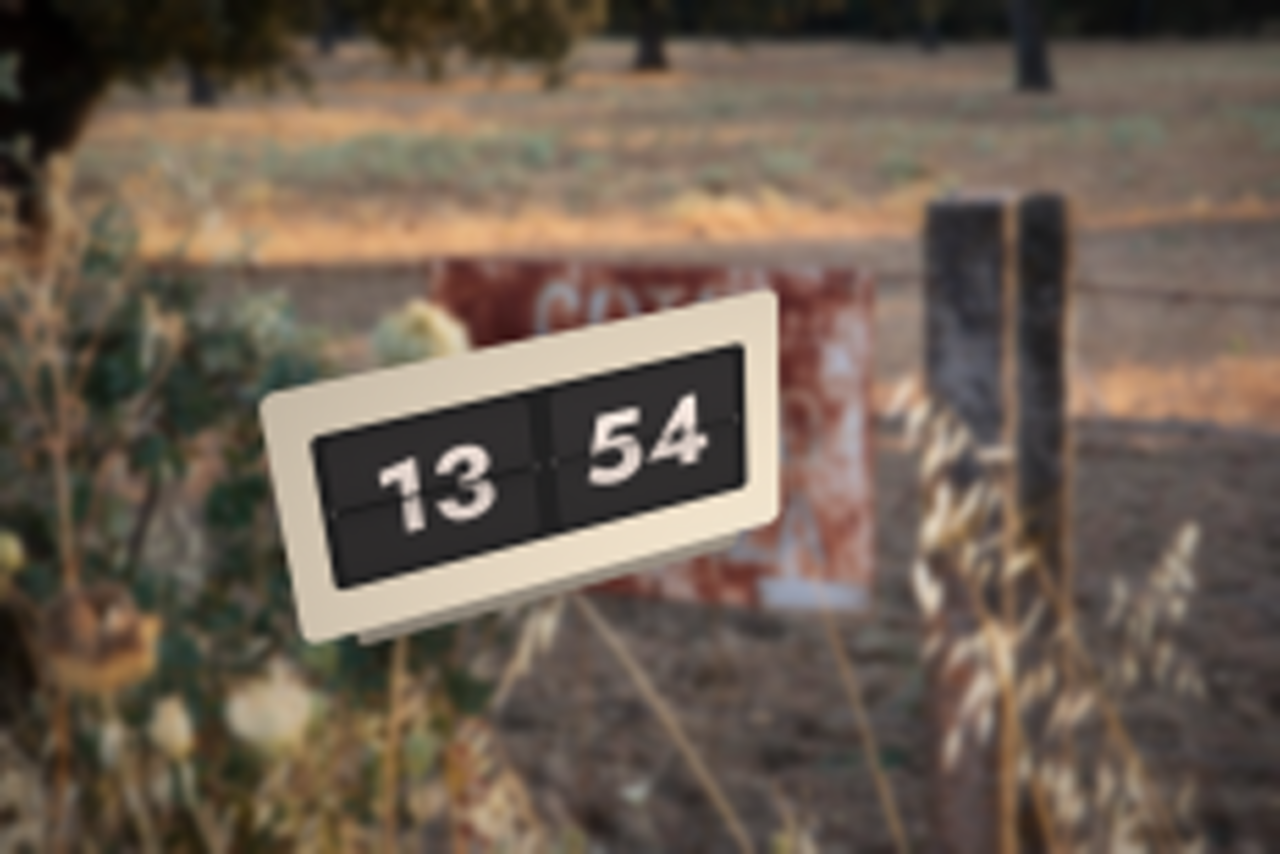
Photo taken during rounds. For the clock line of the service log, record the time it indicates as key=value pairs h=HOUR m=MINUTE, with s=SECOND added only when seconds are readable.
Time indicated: h=13 m=54
